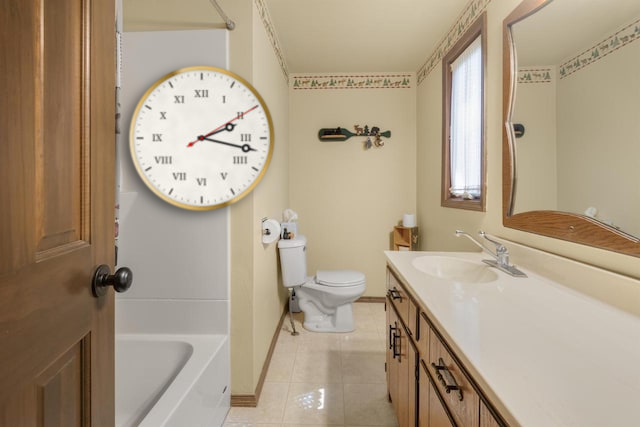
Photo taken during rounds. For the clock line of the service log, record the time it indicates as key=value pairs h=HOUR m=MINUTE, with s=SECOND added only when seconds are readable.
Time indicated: h=2 m=17 s=10
